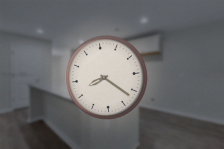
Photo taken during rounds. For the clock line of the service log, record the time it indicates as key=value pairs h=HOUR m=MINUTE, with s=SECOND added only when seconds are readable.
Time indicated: h=8 m=22
